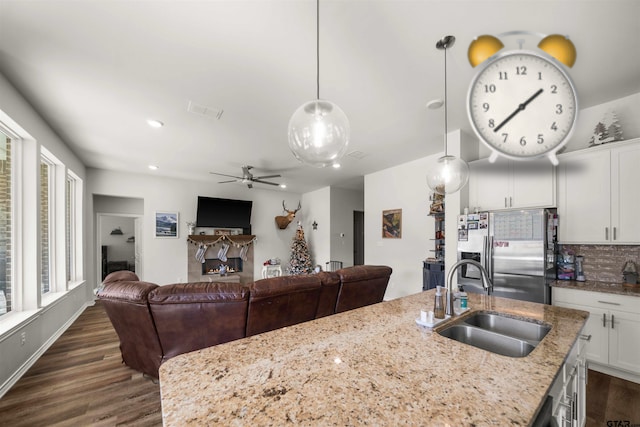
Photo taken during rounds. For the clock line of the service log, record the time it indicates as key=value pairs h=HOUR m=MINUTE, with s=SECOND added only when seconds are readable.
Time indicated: h=1 m=38
